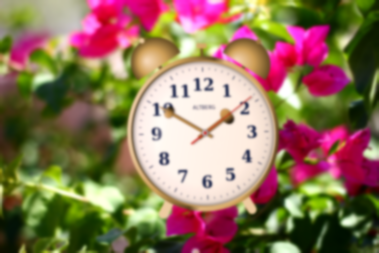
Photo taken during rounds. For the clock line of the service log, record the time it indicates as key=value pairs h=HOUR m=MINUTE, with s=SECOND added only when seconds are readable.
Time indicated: h=1 m=50 s=9
